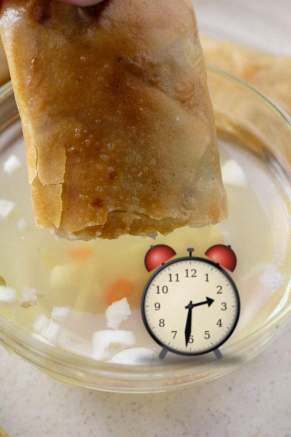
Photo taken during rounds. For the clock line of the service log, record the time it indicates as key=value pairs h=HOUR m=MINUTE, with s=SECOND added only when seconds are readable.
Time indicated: h=2 m=31
